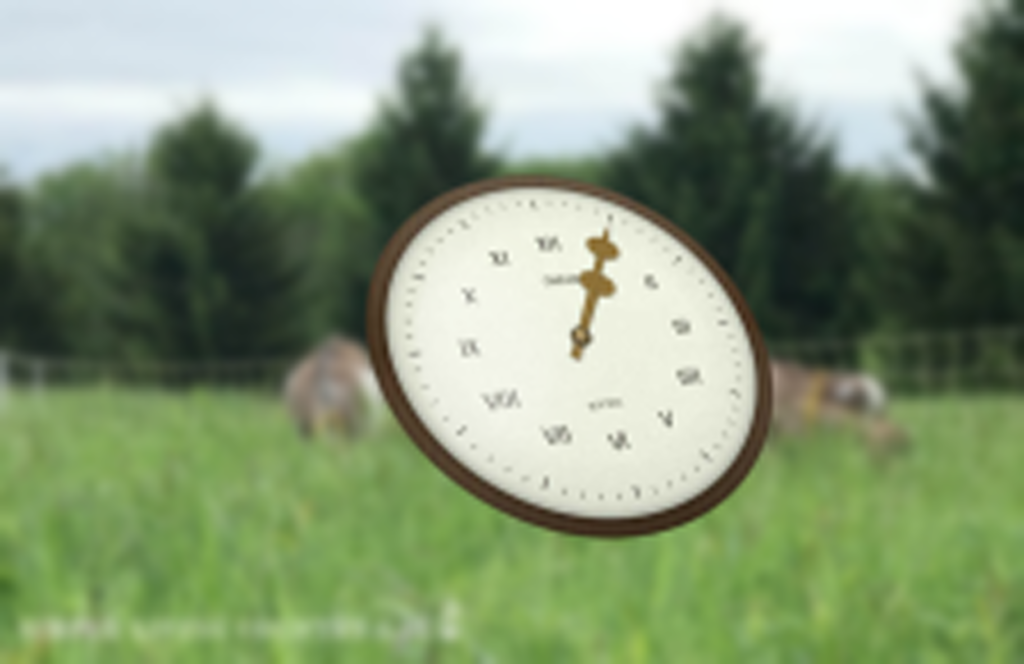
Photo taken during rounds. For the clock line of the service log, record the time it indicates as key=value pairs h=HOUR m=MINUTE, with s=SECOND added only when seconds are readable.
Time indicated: h=1 m=5
